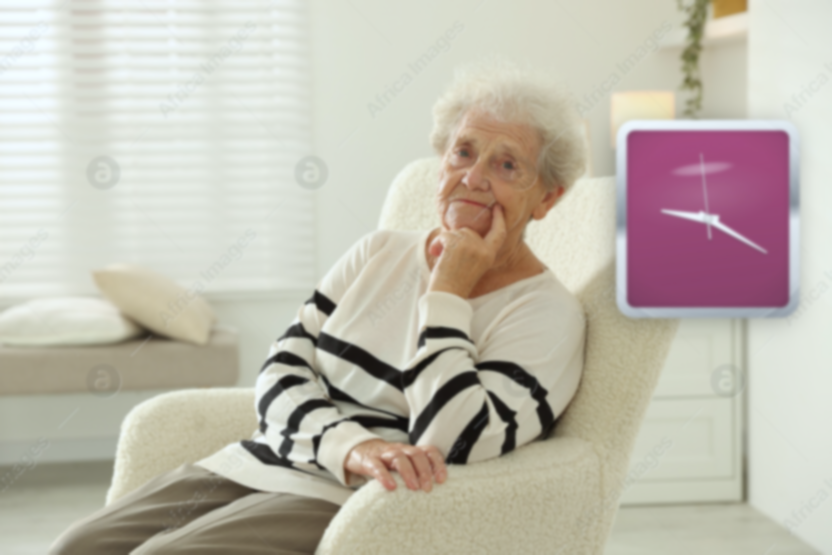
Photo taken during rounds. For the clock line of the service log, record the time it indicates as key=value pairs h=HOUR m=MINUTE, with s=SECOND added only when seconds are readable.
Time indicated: h=9 m=19 s=59
